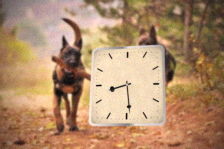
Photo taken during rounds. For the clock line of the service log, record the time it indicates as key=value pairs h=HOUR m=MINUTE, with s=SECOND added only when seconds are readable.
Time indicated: h=8 m=29
